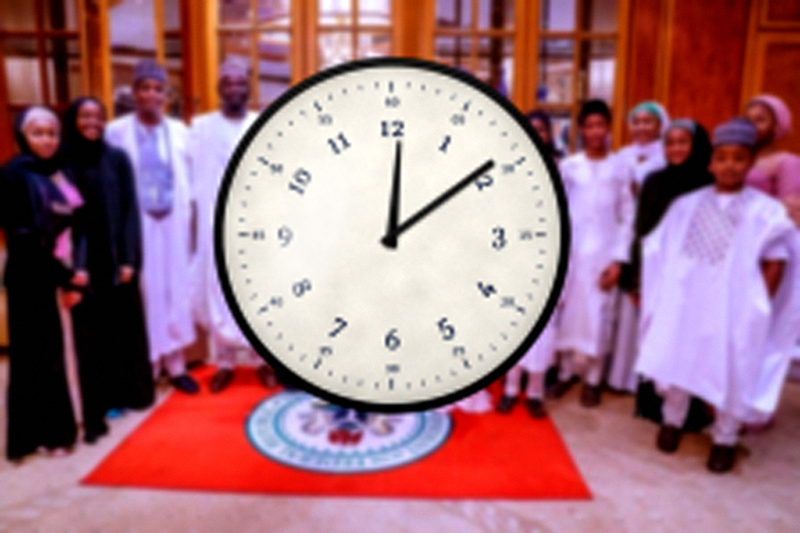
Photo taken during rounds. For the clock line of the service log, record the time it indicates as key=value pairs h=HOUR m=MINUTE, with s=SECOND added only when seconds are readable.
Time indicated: h=12 m=9
